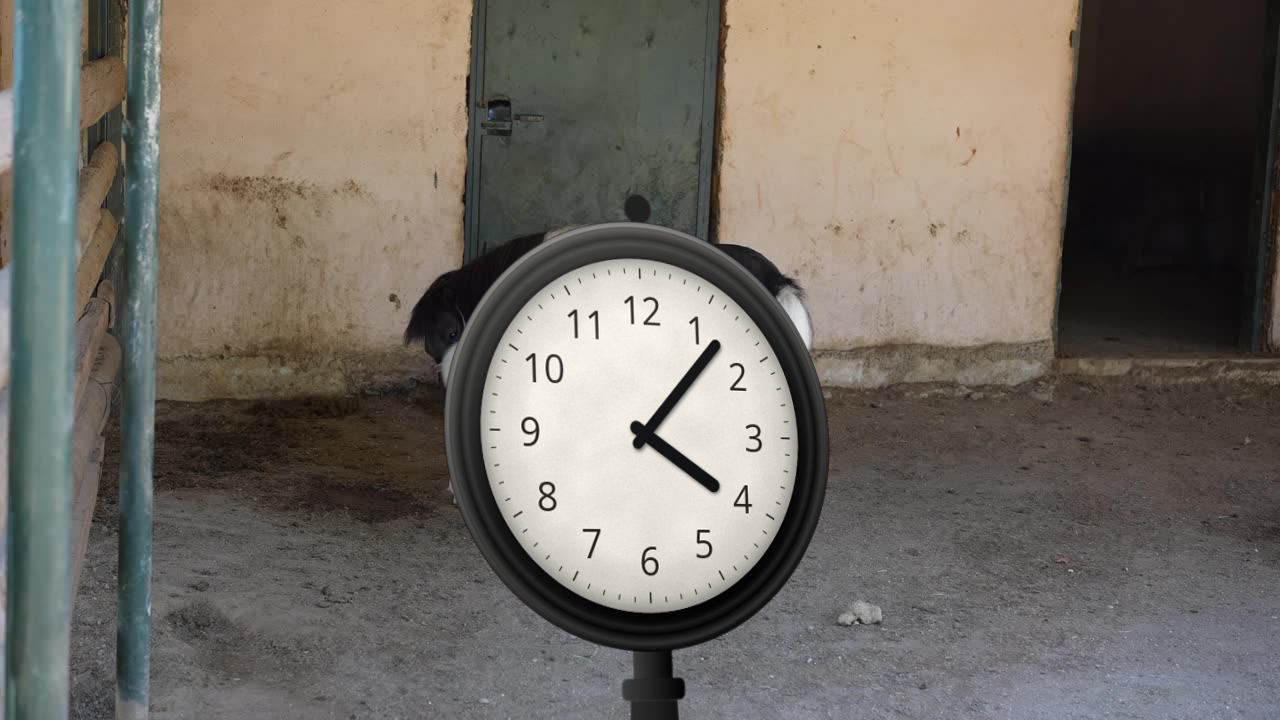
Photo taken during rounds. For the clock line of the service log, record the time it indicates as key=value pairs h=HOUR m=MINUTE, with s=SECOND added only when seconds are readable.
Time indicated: h=4 m=7
